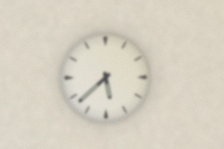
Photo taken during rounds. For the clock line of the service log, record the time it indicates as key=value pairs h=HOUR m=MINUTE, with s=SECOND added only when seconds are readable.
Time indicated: h=5 m=38
